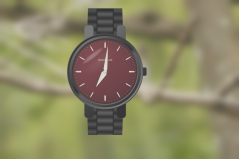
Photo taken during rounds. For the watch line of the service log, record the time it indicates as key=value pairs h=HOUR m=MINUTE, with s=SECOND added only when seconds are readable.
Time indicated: h=7 m=1
